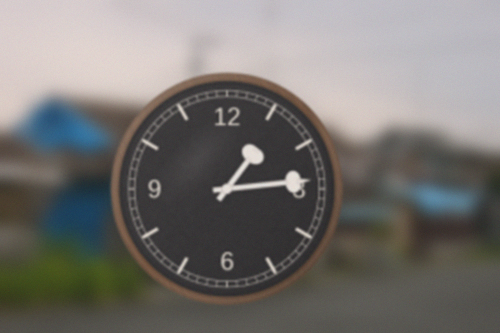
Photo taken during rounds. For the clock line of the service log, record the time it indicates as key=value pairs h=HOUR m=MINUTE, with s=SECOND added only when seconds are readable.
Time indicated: h=1 m=14
